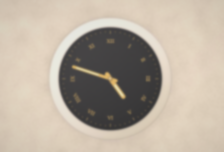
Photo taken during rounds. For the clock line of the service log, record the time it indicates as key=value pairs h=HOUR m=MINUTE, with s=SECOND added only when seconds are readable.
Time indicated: h=4 m=48
